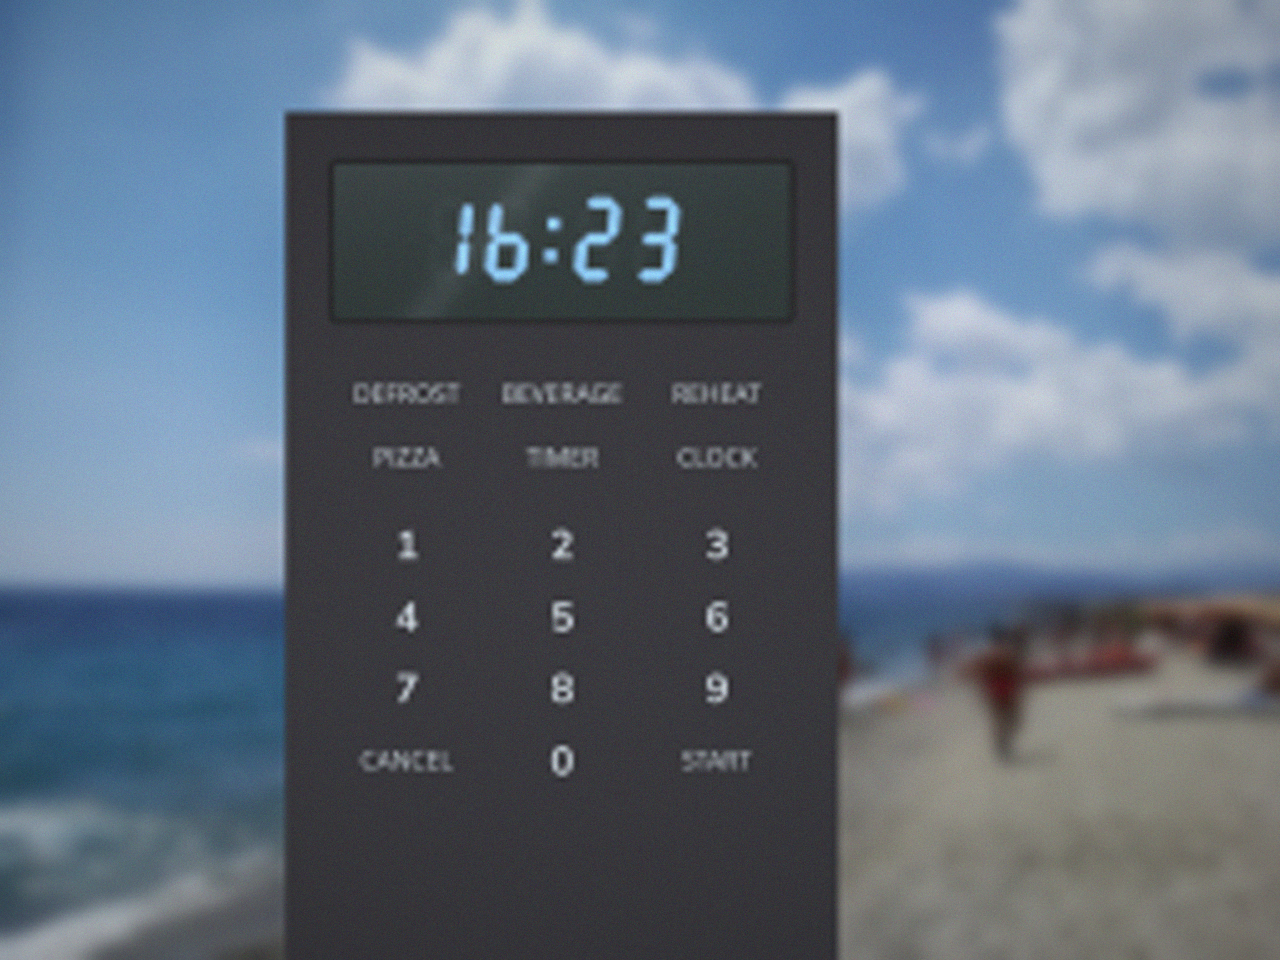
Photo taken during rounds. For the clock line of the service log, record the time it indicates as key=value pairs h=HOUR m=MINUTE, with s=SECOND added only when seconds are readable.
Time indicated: h=16 m=23
